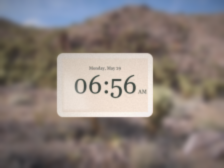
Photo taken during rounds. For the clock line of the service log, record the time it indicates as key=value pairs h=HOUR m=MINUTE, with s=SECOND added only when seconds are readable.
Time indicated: h=6 m=56
